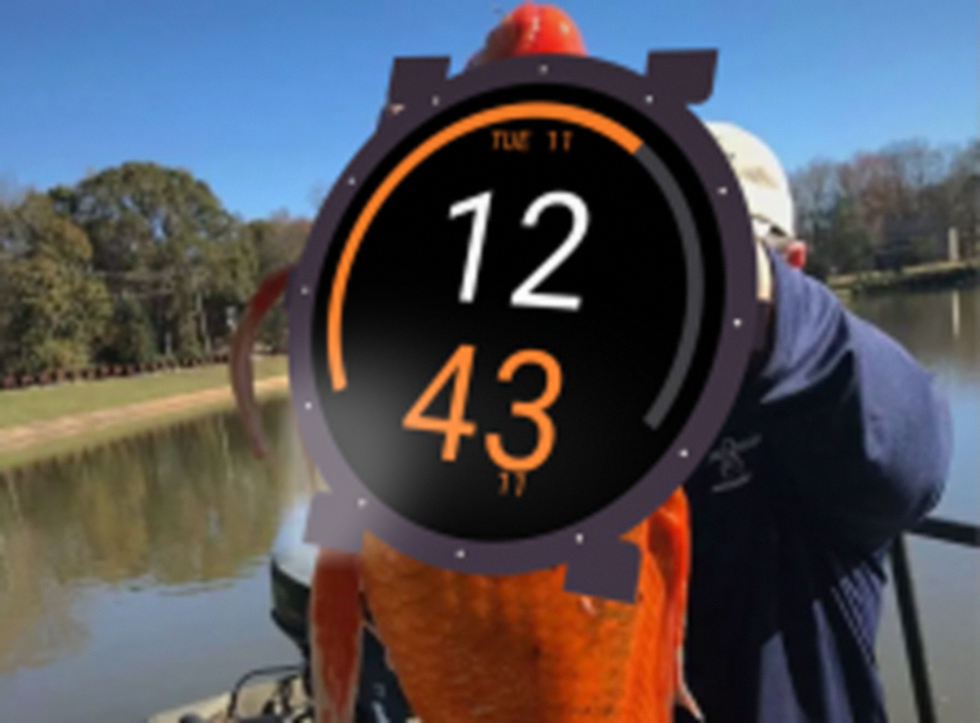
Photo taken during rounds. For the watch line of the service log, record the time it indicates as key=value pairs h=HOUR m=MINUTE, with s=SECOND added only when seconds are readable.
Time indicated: h=12 m=43
